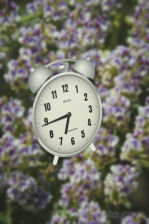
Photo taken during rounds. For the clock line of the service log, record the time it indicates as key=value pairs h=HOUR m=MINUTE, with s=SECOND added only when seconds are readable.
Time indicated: h=6 m=44
